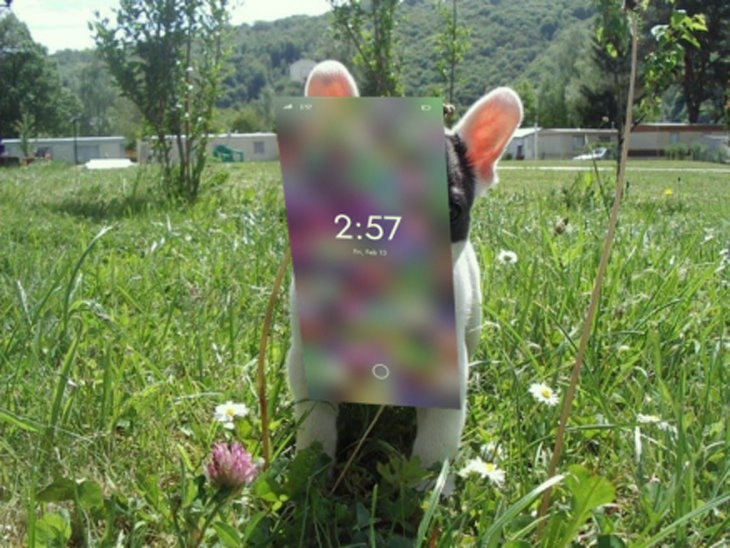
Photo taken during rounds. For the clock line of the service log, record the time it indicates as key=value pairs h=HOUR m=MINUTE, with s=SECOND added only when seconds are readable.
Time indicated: h=2 m=57
